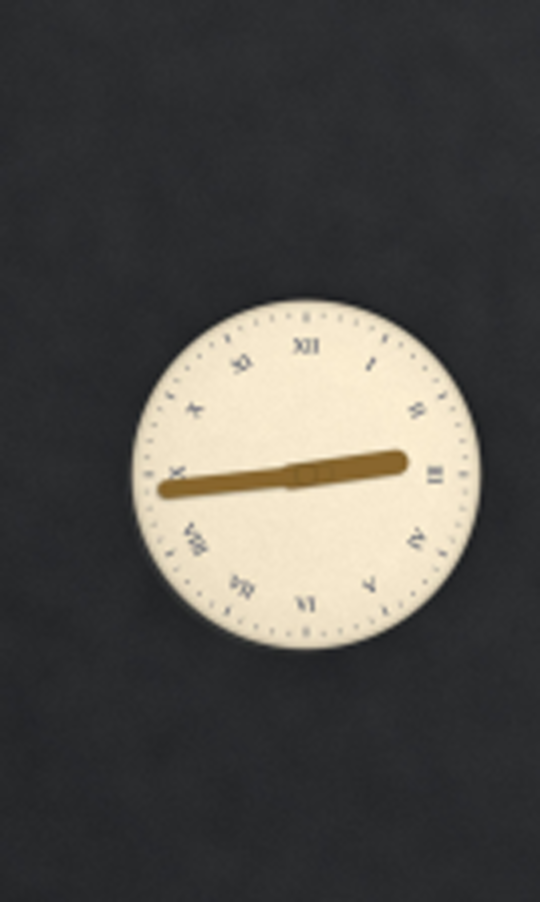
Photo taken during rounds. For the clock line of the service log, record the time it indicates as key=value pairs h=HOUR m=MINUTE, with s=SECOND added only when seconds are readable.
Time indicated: h=2 m=44
